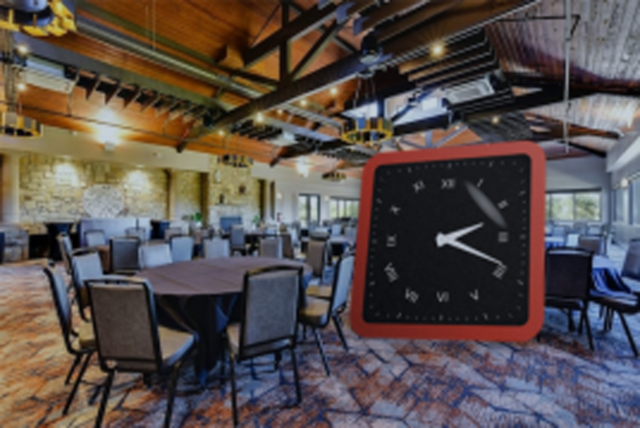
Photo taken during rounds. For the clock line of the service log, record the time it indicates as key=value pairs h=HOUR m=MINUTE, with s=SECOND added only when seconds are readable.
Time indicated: h=2 m=19
